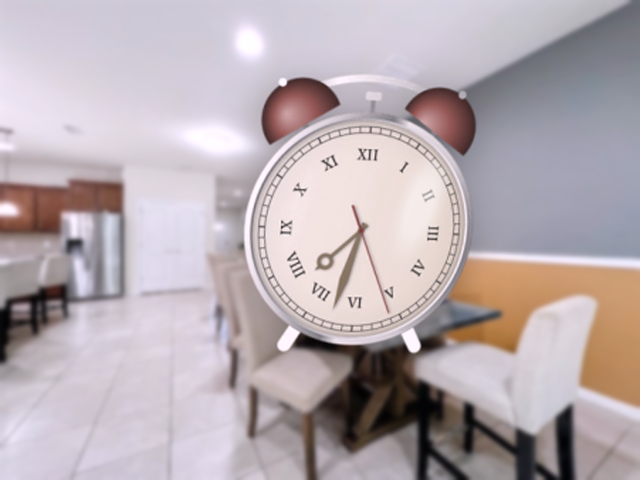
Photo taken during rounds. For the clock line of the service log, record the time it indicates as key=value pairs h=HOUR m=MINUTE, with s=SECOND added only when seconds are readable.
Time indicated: h=7 m=32 s=26
